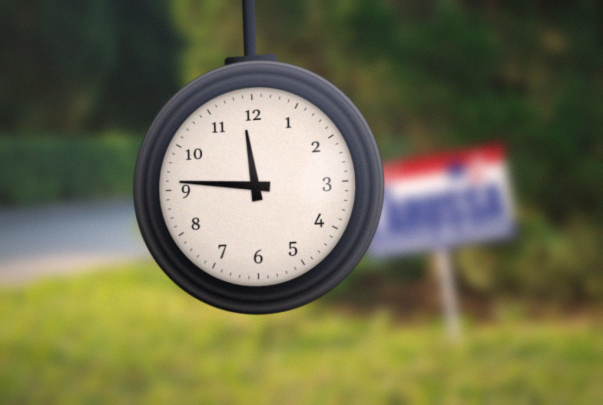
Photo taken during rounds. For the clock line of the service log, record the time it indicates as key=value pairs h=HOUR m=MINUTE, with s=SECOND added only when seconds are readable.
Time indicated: h=11 m=46
